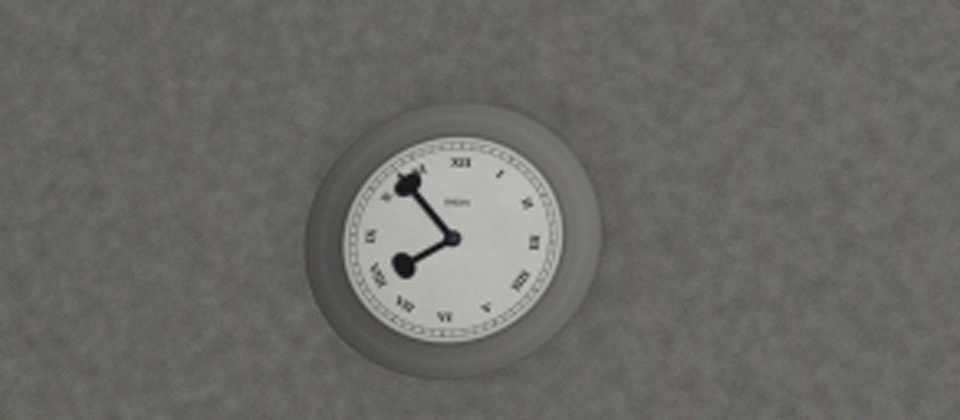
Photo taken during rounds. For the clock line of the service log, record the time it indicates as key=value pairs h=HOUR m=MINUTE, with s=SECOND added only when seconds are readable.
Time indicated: h=7 m=53
